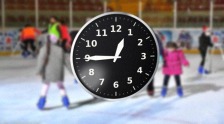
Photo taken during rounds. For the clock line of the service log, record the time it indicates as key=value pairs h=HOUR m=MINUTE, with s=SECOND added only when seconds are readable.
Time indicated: h=12 m=45
